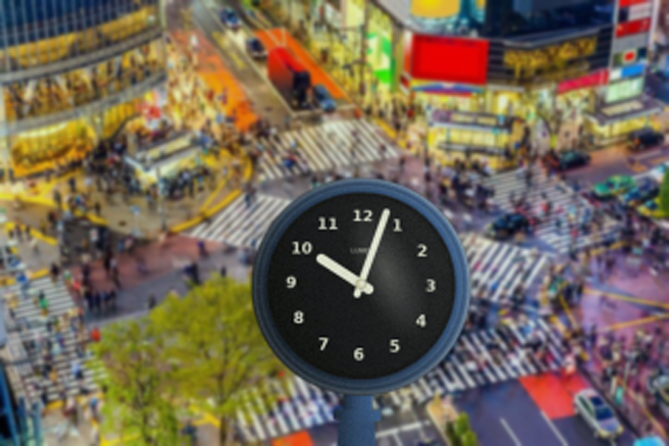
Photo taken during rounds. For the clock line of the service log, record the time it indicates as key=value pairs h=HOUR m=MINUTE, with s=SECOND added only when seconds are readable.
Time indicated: h=10 m=3
